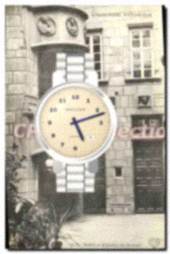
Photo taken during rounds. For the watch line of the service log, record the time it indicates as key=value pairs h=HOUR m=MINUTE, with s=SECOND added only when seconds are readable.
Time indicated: h=5 m=12
